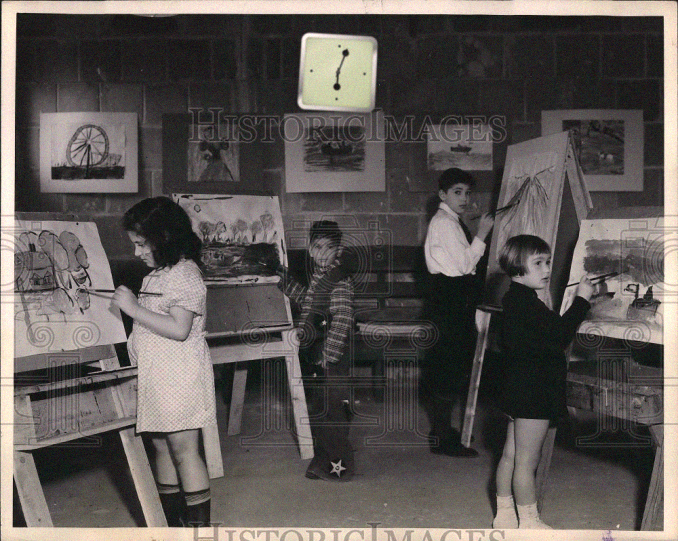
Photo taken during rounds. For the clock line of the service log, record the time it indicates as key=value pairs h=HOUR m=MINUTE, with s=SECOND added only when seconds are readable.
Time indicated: h=6 m=3
